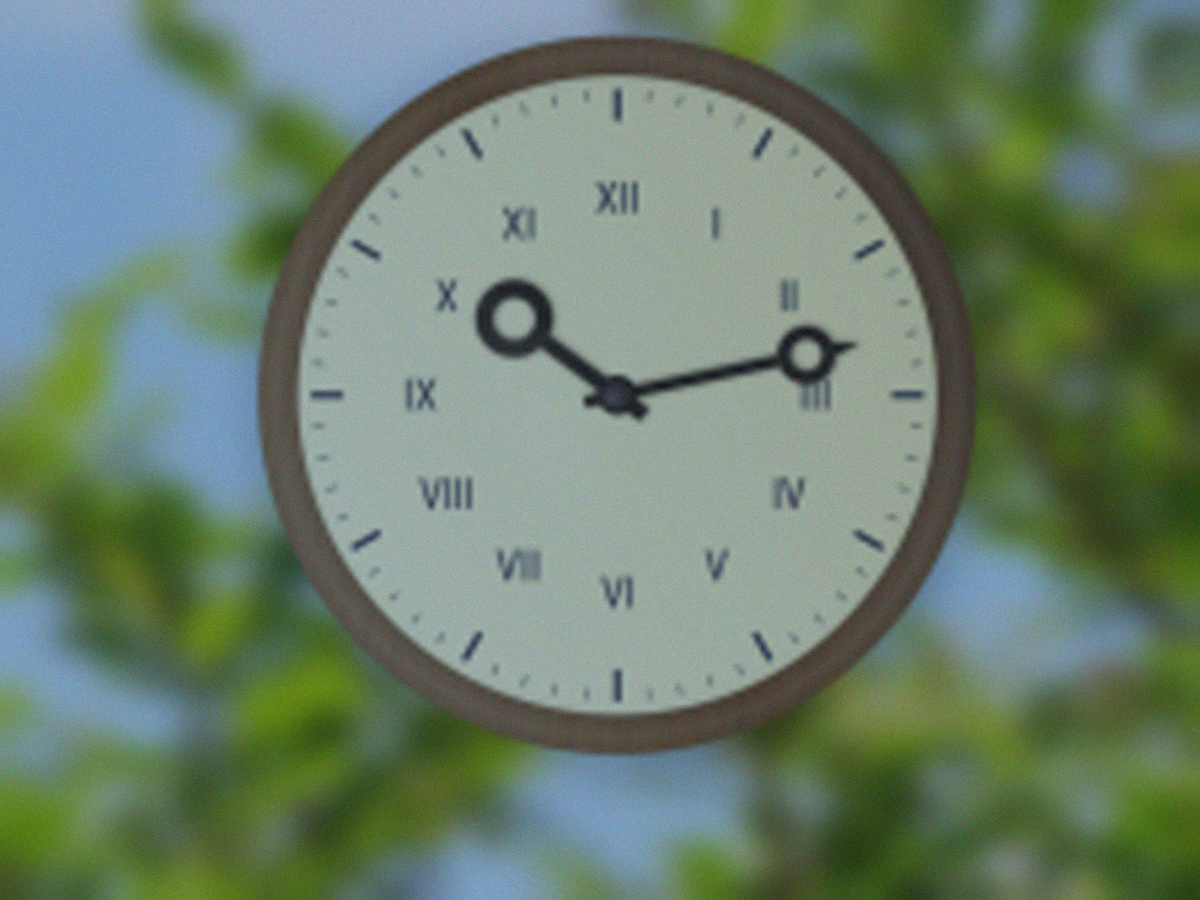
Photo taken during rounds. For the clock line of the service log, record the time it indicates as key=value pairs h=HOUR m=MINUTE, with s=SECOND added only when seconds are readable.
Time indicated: h=10 m=13
